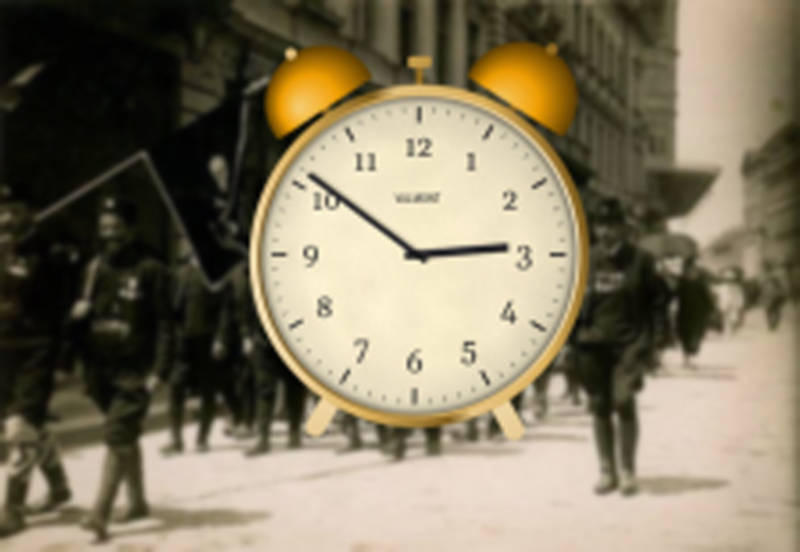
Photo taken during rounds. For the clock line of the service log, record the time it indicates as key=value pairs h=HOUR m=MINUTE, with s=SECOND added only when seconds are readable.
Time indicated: h=2 m=51
